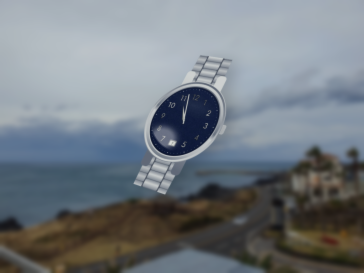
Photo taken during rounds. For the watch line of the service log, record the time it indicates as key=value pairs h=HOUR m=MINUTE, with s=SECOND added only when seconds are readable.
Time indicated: h=10 m=57
